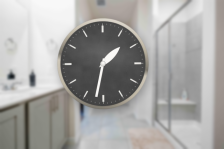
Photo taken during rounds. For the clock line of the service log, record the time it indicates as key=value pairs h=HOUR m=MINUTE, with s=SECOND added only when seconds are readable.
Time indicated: h=1 m=32
